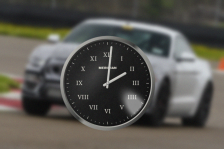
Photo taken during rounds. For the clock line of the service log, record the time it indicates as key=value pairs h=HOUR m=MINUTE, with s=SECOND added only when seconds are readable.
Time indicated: h=2 m=1
